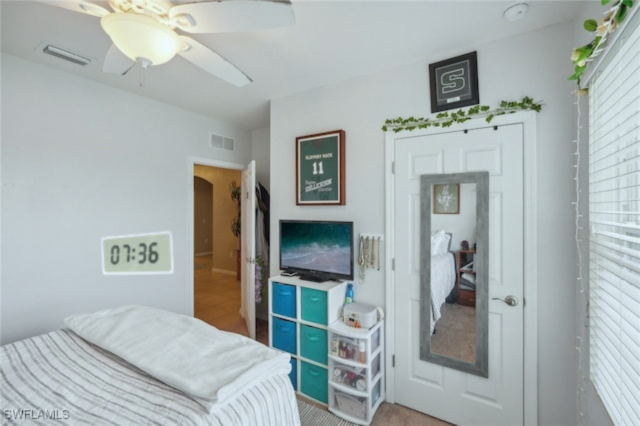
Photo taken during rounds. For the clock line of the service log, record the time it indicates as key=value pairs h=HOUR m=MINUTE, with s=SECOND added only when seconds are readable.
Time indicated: h=7 m=36
